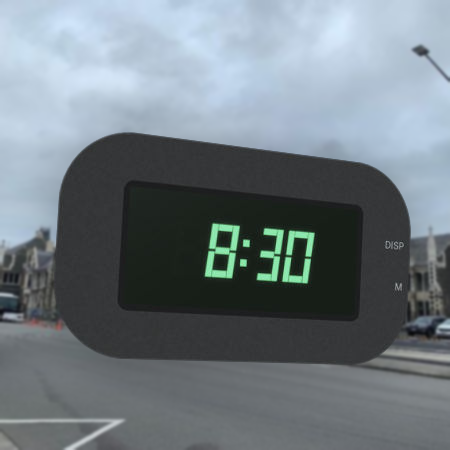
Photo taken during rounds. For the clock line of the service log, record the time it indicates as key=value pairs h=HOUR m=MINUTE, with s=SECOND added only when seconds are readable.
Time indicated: h=8 m=30
